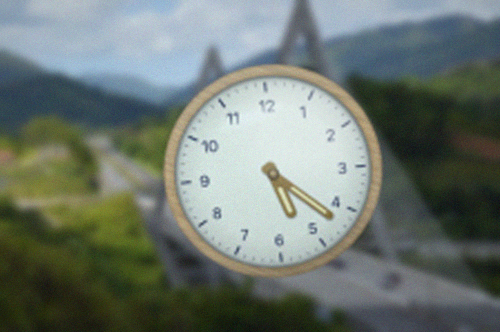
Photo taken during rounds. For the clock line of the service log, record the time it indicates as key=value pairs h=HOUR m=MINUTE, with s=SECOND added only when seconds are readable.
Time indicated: h=5 m=22
